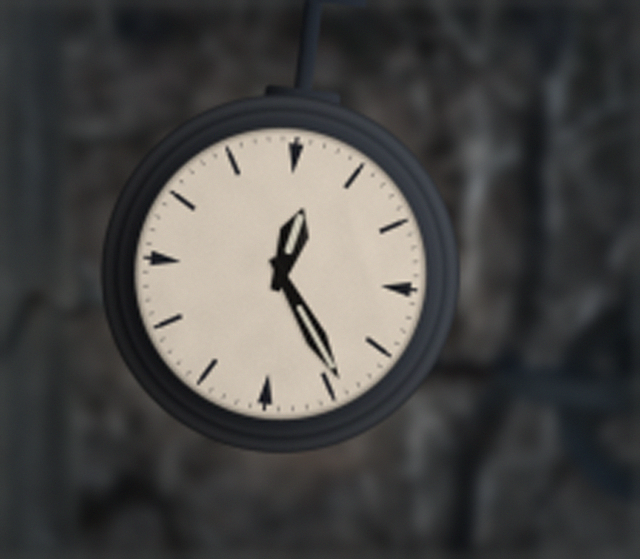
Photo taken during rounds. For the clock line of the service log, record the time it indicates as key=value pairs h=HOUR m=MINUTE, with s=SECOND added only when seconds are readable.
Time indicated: h=12 m=24
